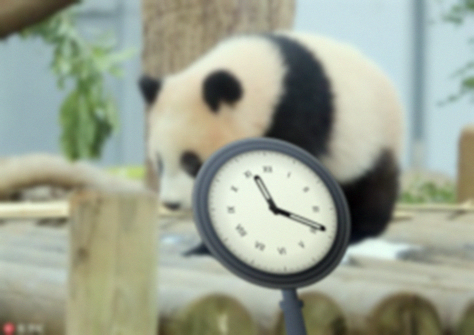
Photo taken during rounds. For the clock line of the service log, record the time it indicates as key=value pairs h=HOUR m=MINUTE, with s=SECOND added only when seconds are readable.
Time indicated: h=11 m=19
